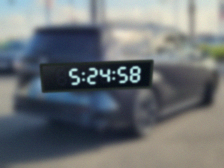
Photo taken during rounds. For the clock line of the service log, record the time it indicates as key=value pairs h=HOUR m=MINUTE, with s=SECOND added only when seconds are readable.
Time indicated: h=5 m=24 s=58
